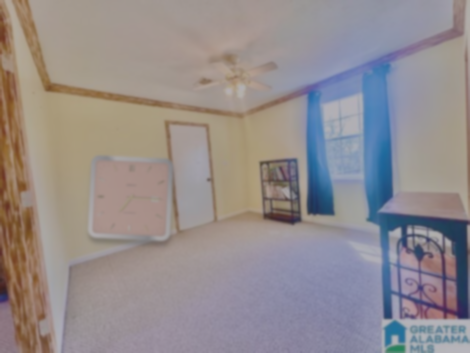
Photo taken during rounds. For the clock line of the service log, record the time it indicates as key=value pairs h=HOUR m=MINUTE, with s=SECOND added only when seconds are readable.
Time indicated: h=7 m=15
